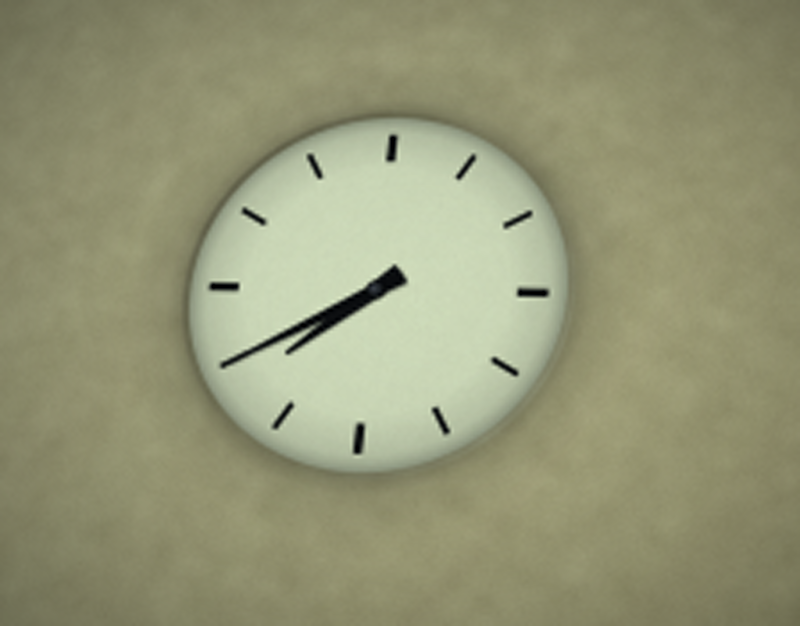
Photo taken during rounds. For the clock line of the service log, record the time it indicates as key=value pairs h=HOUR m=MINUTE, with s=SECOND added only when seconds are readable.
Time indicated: h=7 m=40
